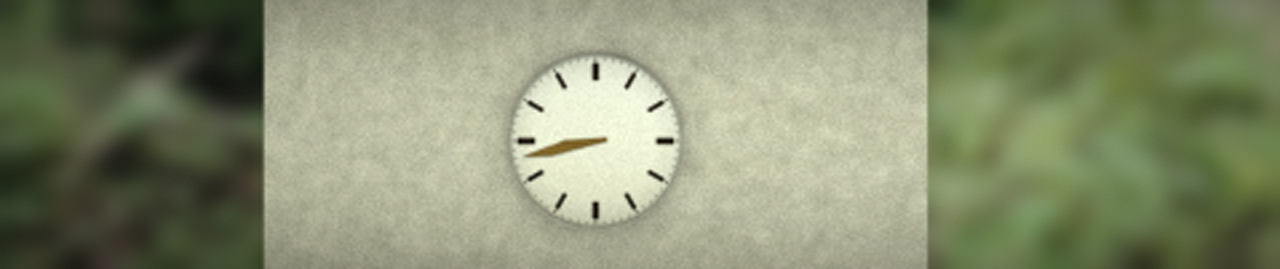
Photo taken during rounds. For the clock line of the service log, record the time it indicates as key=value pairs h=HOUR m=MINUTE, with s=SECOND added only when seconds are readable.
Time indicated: h=8 m=43
